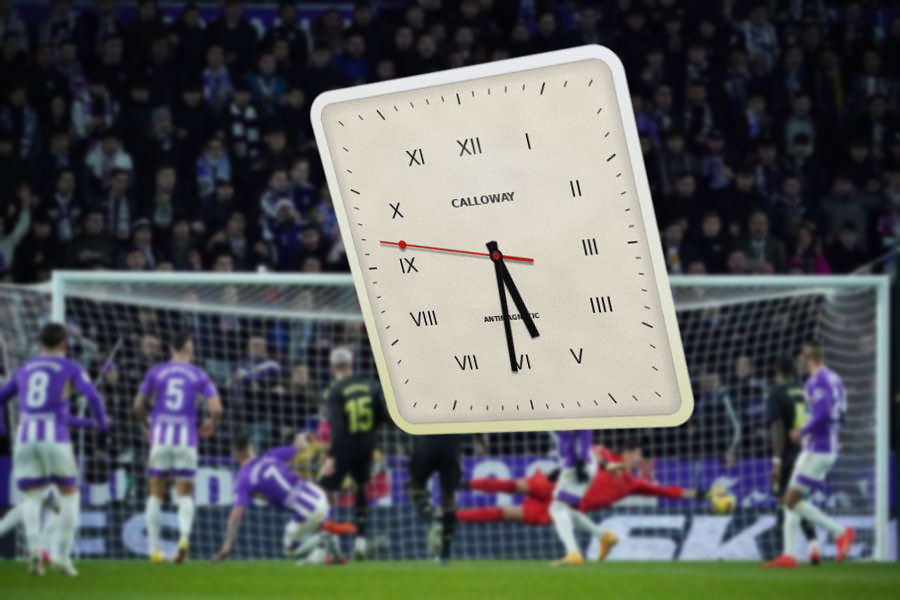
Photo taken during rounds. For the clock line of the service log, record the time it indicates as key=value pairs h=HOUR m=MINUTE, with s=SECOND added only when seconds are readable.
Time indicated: h=5 m=30 s=47
